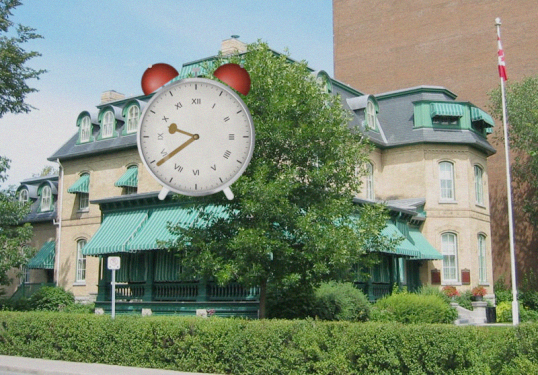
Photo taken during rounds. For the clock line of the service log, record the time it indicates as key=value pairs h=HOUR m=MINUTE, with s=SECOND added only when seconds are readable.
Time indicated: h=9 m=39
